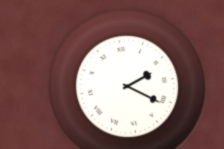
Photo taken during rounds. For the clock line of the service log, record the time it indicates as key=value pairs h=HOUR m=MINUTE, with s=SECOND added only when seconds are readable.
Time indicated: h=2 m=21
